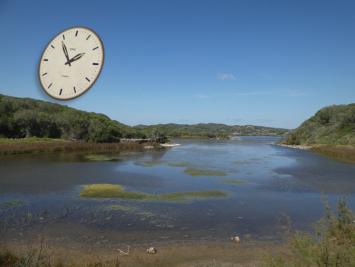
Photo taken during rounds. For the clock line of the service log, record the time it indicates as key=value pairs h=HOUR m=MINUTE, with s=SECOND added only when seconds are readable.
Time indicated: h=1 m=54
